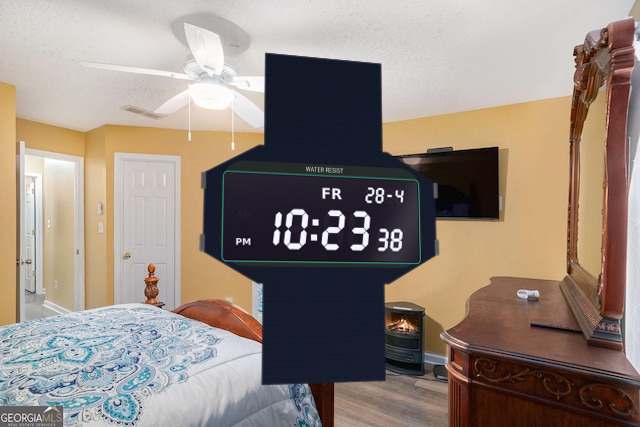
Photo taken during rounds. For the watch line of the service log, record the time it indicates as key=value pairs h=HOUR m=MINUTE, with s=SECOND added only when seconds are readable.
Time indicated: h=10 m=23 s=38
